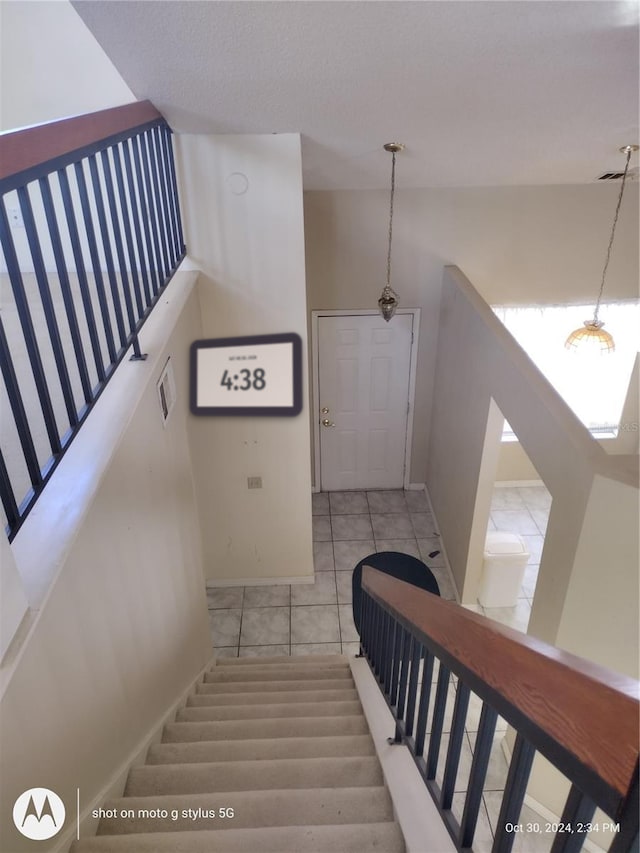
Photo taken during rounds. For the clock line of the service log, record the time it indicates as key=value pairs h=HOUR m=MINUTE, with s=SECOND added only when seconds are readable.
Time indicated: h=4 m=38
